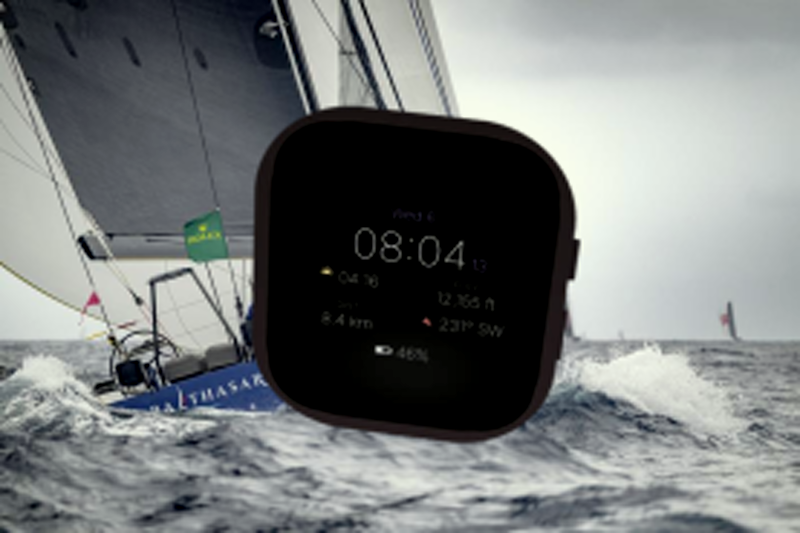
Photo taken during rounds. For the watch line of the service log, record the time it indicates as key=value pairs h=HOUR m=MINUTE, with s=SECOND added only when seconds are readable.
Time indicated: h=8 m=4
